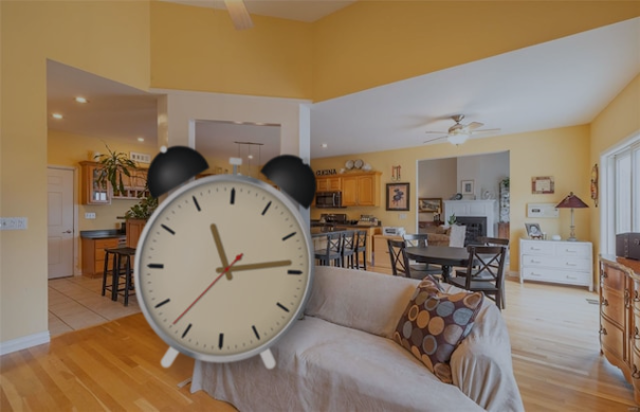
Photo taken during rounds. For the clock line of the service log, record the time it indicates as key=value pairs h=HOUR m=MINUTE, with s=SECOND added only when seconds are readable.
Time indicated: h=11 m=13 s=37
